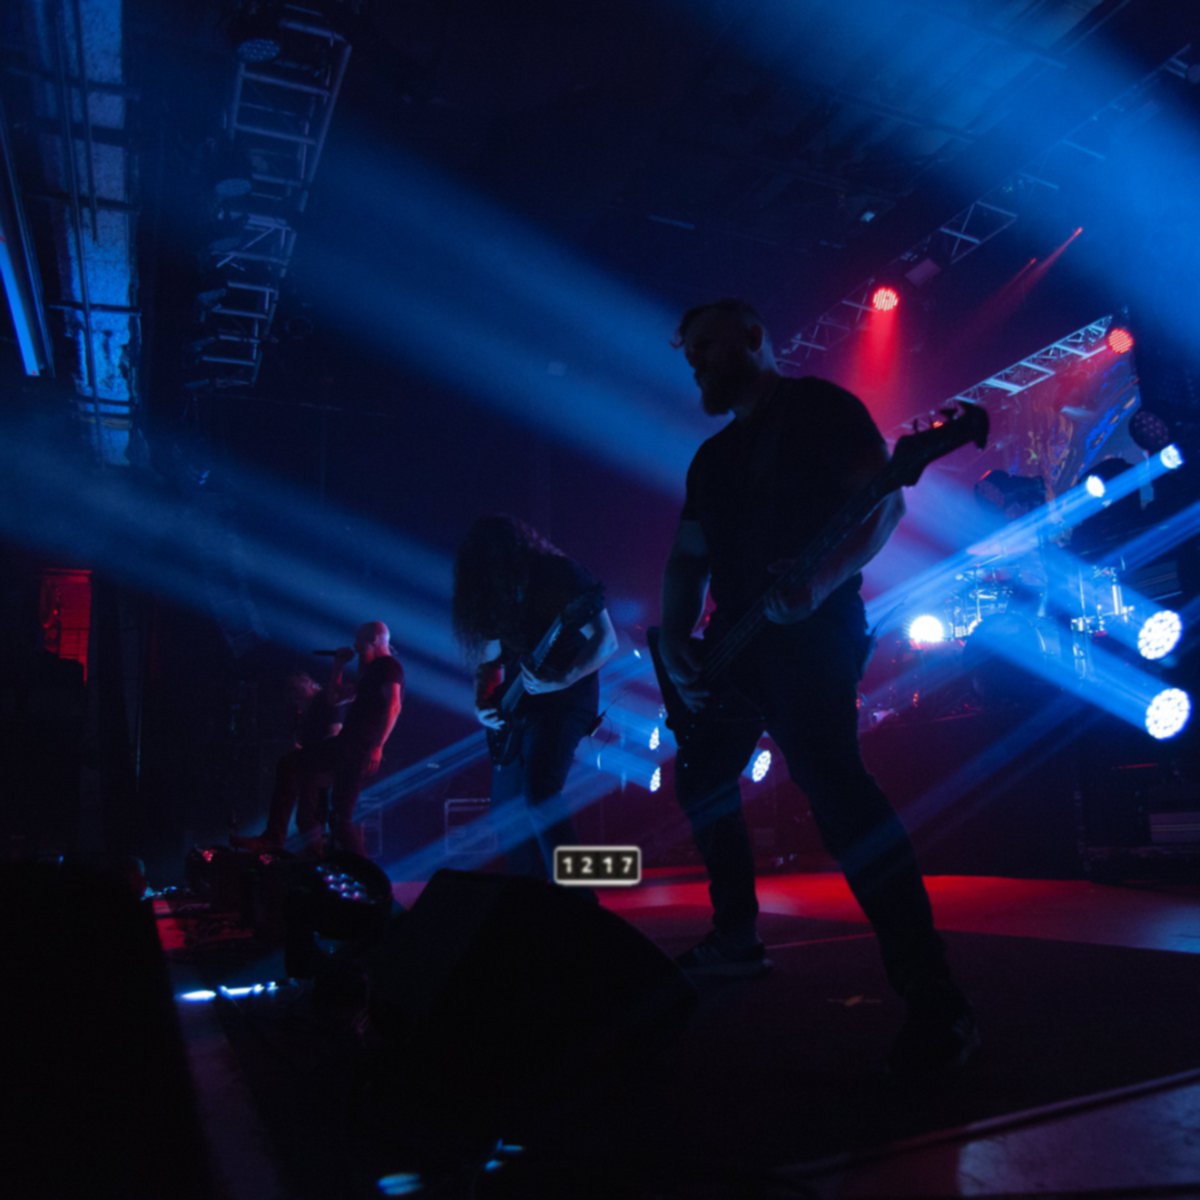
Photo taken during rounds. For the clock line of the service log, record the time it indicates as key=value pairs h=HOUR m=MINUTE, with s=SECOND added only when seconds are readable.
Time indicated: h=12 m=17
